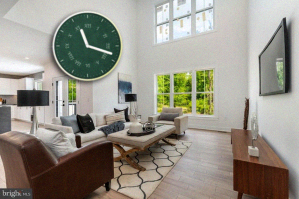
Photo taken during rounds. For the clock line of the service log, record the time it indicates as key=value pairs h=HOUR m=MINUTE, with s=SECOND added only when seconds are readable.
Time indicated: h=11 m=18
